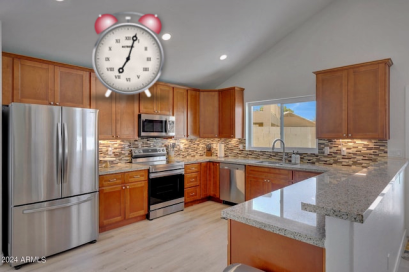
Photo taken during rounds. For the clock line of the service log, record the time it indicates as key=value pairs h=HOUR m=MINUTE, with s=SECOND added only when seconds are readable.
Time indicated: h=7 m=3
